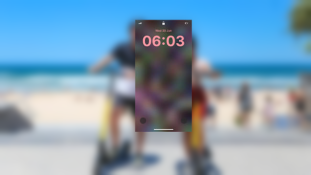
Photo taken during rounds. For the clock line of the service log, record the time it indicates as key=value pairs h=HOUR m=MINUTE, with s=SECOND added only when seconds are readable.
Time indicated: h=6 m=3
